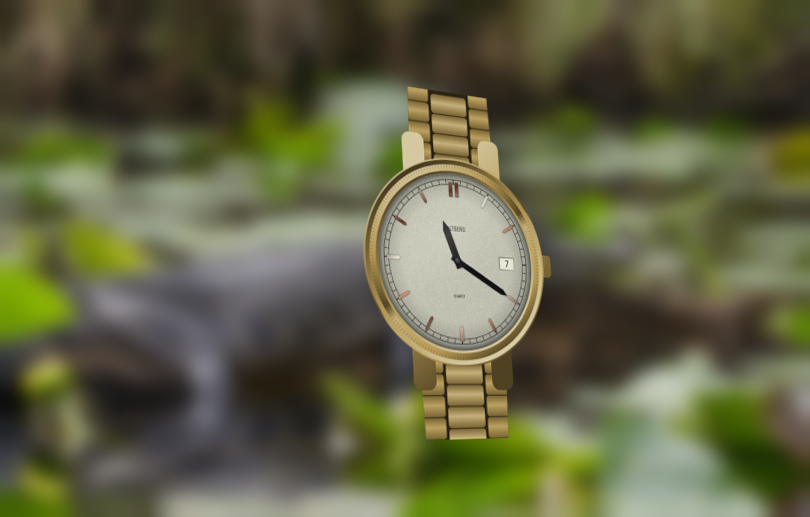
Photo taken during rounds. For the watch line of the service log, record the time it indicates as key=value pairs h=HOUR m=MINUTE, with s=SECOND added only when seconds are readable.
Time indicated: h=11 m=20
